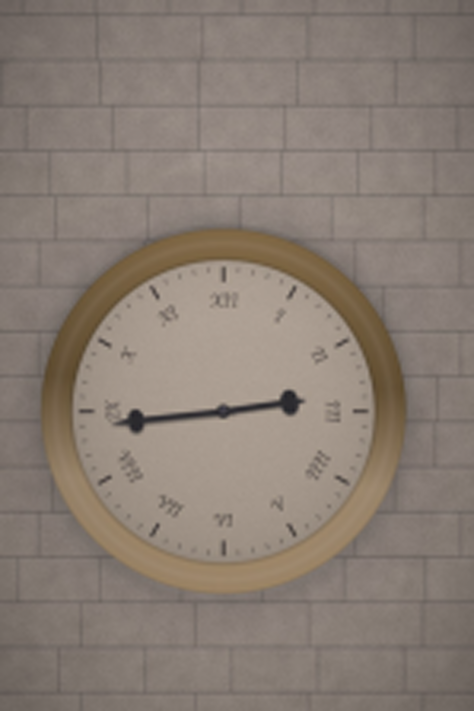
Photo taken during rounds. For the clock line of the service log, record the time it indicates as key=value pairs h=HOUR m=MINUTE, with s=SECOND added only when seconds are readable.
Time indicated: h=2 m=44
